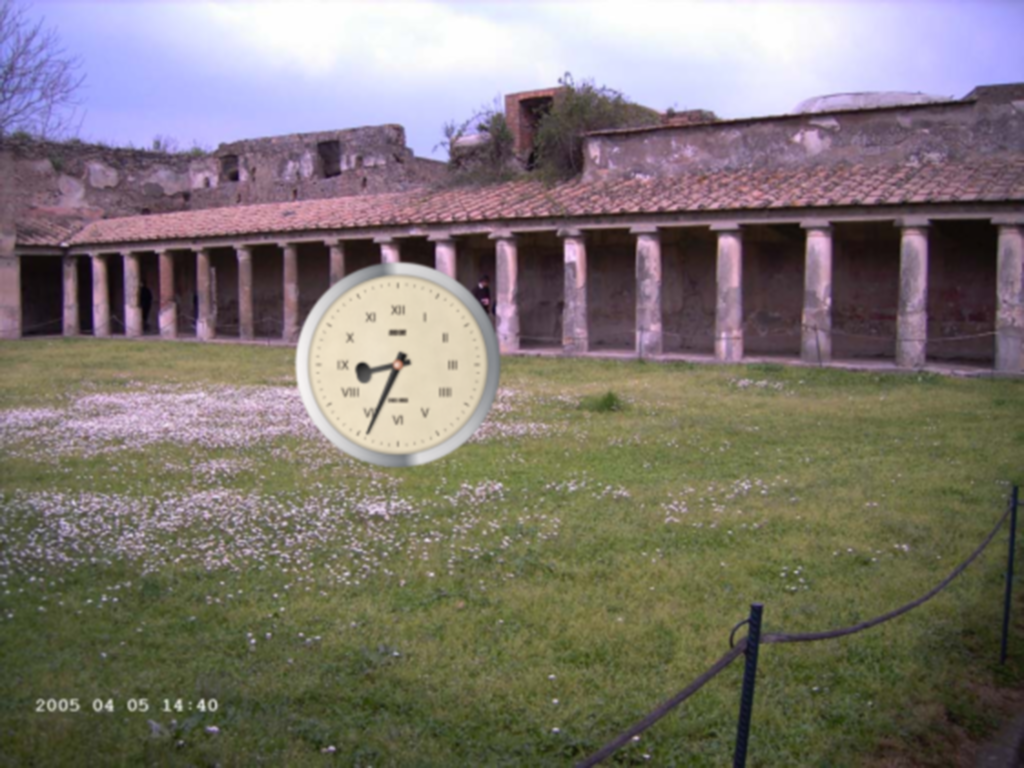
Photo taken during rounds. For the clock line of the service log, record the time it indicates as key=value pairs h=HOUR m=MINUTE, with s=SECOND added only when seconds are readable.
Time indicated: h=8 m=34
